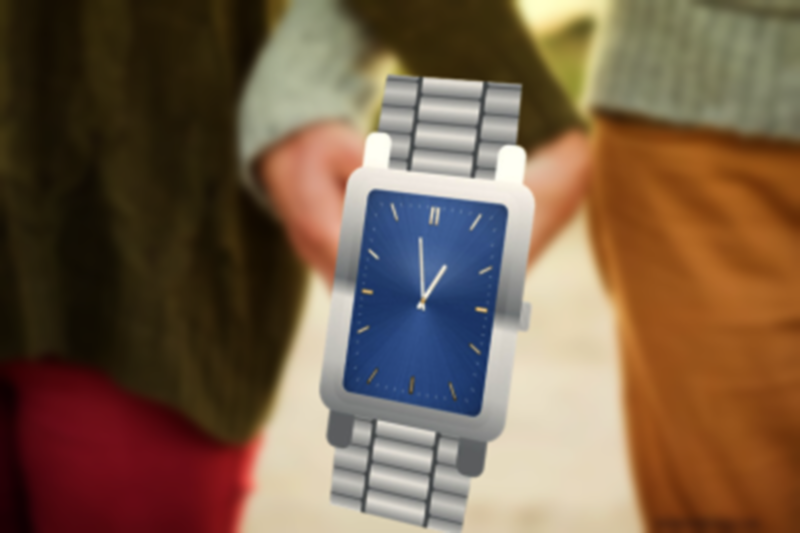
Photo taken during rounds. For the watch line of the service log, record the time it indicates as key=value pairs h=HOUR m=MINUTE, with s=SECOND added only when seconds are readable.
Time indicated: h=12 m=58
